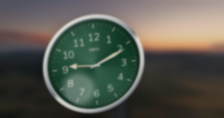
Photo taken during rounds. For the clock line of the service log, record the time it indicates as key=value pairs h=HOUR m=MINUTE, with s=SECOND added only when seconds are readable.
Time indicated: h=9 m=11
